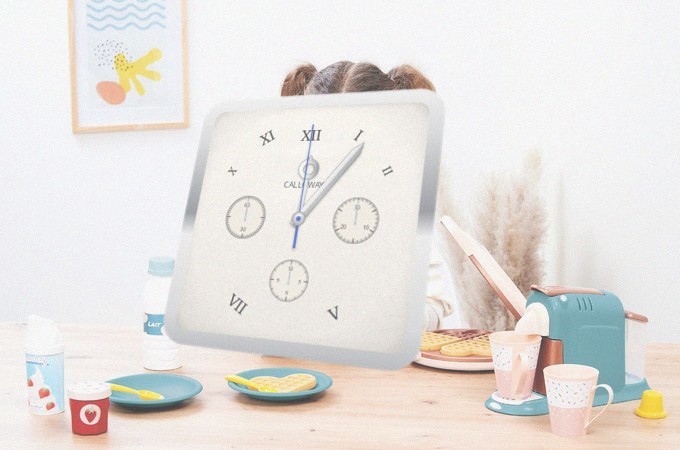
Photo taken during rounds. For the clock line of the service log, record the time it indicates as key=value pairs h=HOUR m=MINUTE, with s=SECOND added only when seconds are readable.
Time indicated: h=12 m=6
